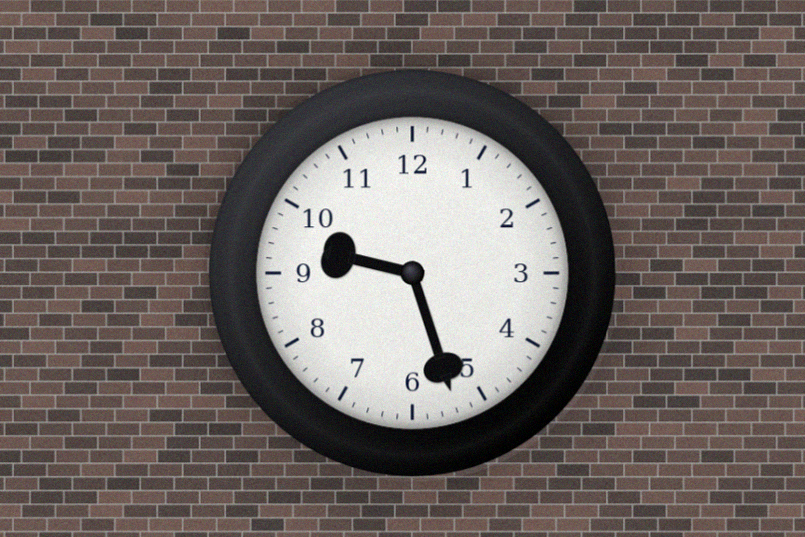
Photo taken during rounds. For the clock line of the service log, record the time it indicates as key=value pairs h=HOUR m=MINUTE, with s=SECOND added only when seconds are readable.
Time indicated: h=9 m=27
